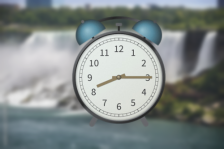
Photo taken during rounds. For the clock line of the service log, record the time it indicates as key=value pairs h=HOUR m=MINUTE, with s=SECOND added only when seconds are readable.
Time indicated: h=8 m=15
